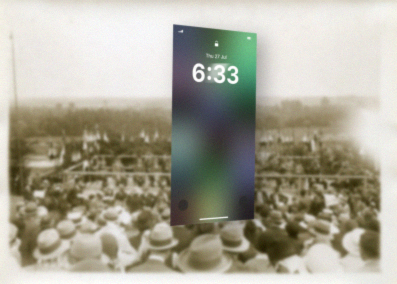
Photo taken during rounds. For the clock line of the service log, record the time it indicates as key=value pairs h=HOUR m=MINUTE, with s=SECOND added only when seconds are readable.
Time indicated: h=6 m=33
